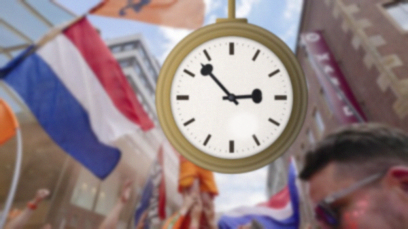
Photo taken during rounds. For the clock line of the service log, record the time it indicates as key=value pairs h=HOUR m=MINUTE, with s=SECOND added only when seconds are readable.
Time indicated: h=2 m=53
